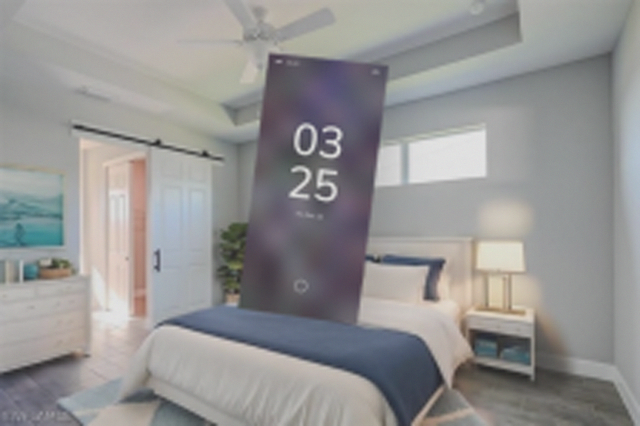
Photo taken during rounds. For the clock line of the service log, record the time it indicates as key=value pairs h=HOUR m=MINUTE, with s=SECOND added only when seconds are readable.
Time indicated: h=3 m=25
